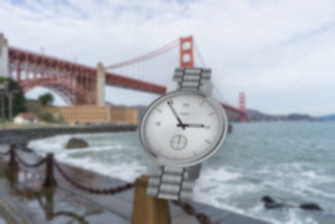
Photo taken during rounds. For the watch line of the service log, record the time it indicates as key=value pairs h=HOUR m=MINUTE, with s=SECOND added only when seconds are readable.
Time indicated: h=2 m=54
